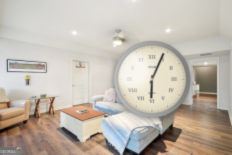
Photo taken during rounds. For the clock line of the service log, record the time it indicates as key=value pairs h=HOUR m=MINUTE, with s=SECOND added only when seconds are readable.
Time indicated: h=6 m=4
